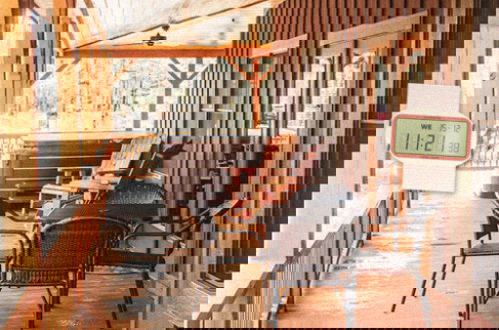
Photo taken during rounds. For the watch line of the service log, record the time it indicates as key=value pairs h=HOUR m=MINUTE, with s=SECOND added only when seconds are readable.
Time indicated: h=11 m=21 s=38
